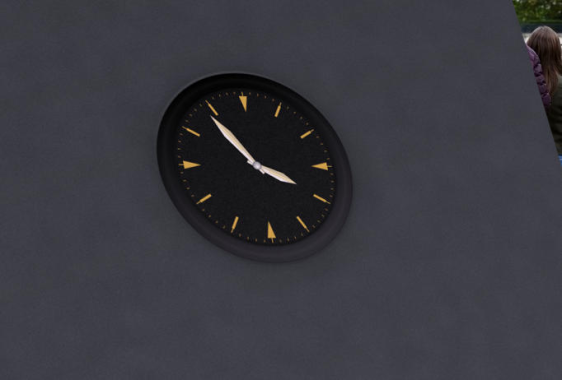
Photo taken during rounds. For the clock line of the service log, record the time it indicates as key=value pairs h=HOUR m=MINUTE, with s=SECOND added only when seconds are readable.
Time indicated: h=3 m=54
